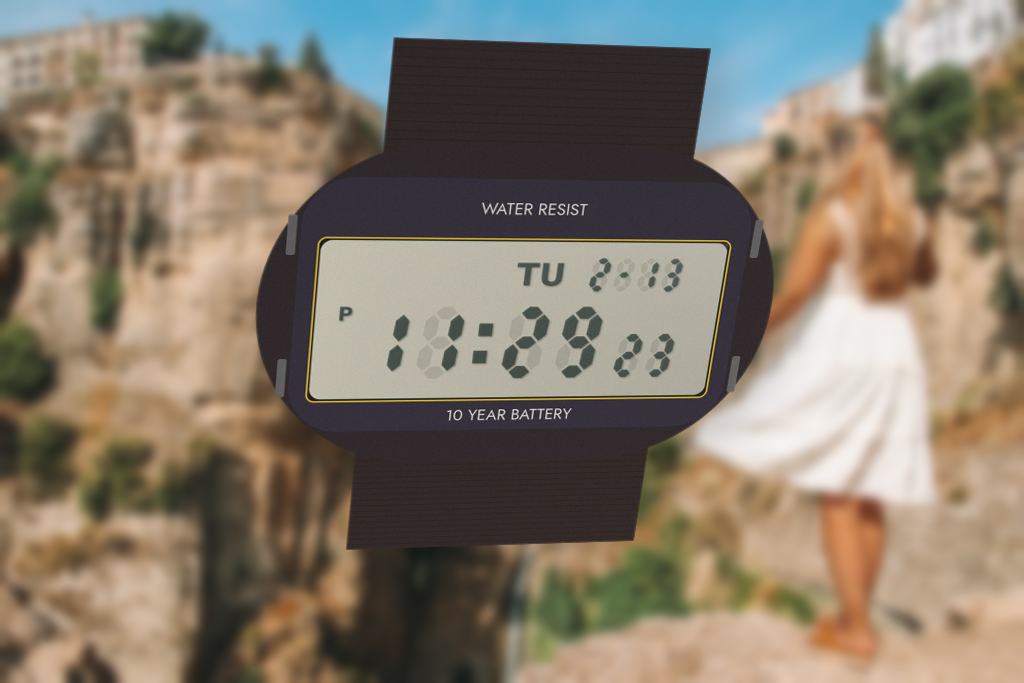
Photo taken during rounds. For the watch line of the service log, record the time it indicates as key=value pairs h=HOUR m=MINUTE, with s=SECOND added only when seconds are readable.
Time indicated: h=11 m=29 s=23
